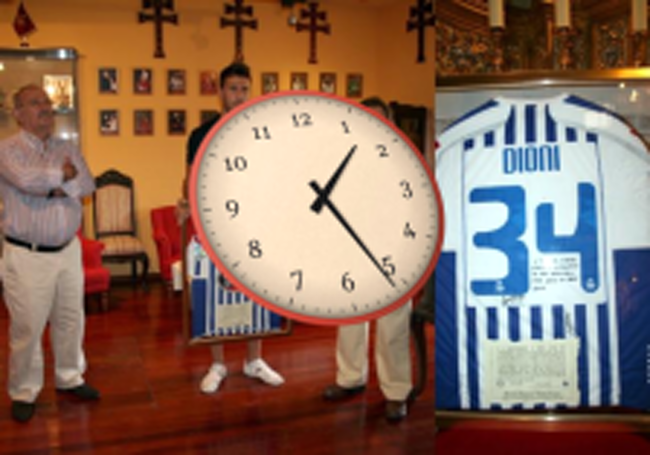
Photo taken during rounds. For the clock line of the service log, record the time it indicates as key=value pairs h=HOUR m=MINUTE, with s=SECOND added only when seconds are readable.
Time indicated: h=1 m=26
